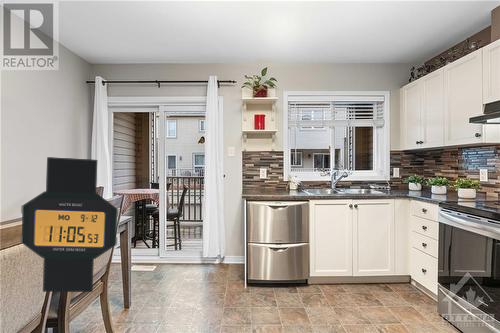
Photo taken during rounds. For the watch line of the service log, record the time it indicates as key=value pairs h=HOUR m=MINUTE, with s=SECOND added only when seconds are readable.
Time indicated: h=11 m=5 s=53
